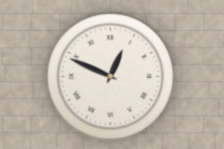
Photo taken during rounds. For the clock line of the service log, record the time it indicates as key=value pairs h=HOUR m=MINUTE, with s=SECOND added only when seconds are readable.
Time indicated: h=12 m=49
